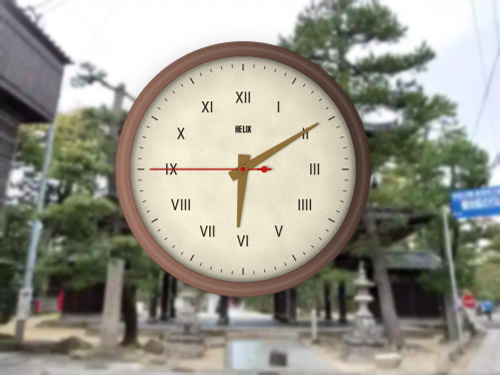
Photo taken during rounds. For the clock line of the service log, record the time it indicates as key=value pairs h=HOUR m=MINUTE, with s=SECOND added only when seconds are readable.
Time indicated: h=6 m=9 s=45
